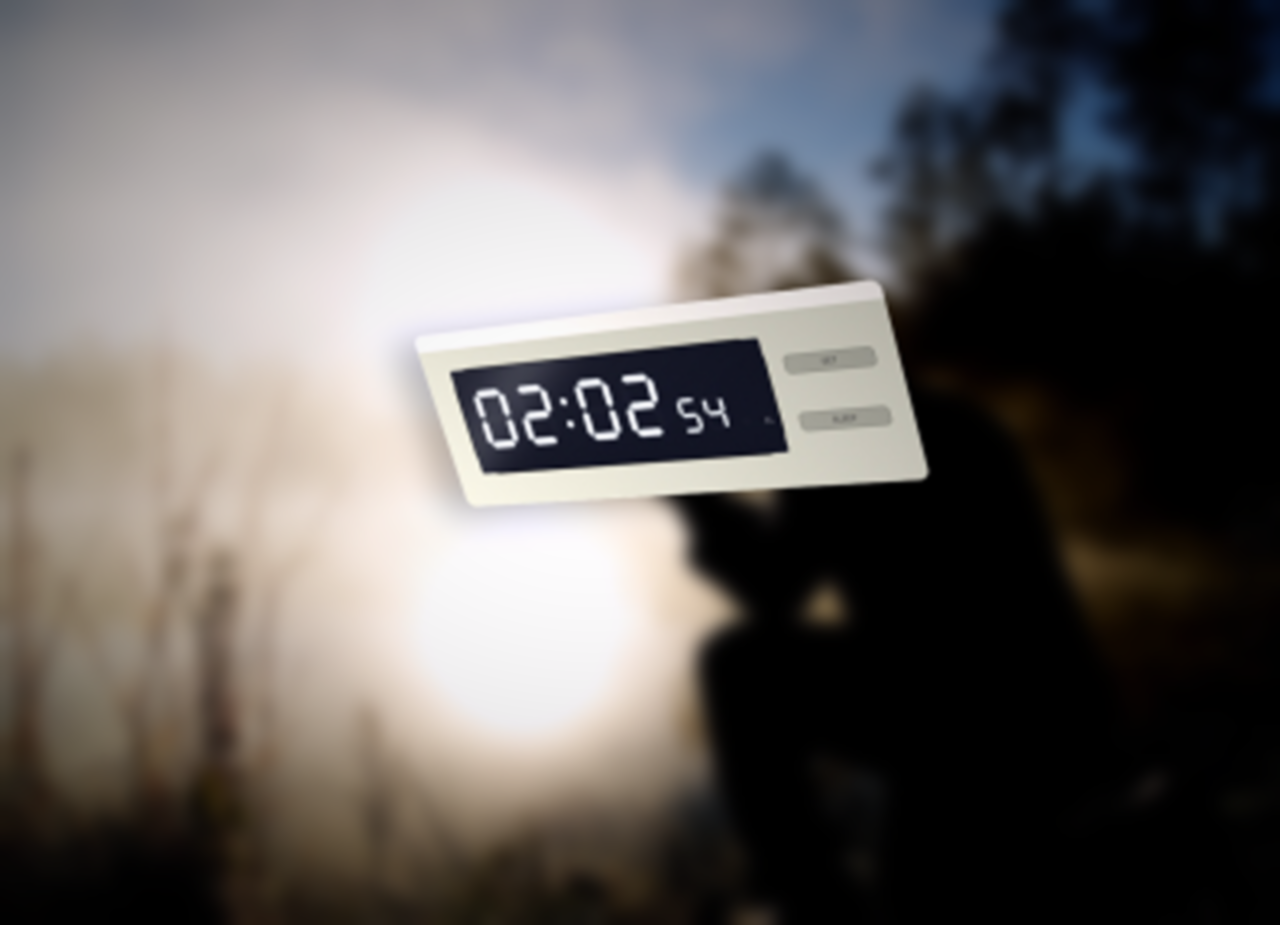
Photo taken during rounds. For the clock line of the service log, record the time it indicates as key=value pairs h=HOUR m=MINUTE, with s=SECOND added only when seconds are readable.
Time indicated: h=2 m=2 s=54
